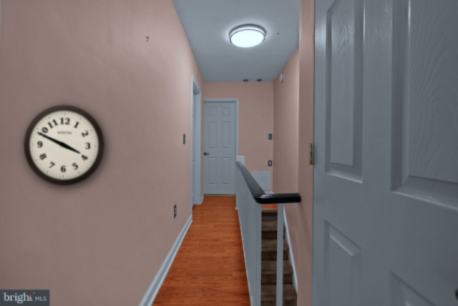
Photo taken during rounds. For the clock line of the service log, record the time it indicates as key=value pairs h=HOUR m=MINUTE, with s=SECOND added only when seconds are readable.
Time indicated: h=3 m=49
